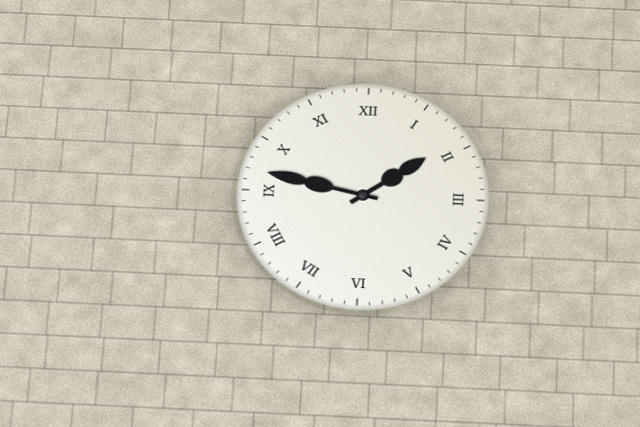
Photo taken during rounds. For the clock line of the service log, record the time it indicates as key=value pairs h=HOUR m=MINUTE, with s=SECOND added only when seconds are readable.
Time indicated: h=1 m=47
